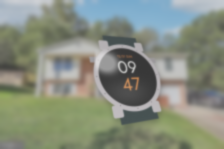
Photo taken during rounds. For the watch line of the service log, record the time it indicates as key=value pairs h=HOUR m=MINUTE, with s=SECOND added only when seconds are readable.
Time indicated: h=9 m=47
